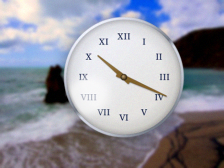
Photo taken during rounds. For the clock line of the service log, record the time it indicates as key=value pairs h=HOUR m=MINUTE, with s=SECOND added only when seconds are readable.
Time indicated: h=10 m=19
